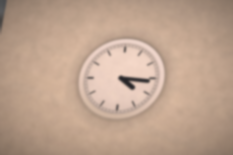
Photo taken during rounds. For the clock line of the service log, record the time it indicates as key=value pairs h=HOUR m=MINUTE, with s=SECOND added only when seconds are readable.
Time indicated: h=4 m=16
